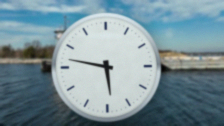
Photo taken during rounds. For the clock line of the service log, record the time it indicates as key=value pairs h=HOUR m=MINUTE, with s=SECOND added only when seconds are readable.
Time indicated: h=5 m=47
